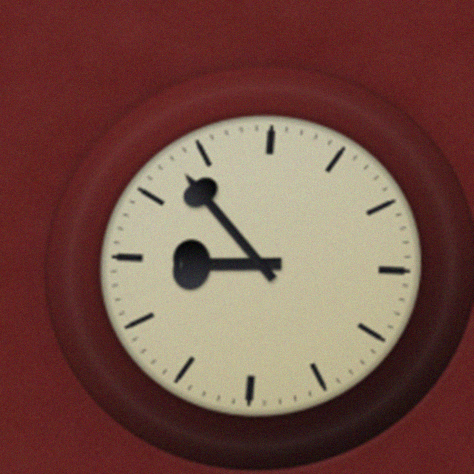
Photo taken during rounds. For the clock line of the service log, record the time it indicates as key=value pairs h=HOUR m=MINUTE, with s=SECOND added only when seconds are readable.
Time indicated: h=8 m=53
